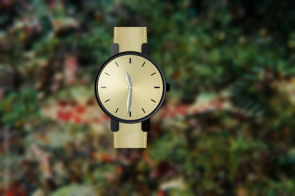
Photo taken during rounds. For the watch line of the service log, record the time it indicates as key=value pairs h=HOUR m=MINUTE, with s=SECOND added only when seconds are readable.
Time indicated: h=11 m=31
